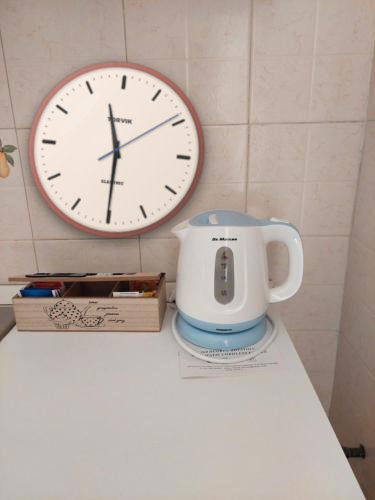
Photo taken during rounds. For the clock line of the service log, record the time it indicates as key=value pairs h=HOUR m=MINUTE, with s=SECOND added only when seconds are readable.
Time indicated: h=11 m=30 s=9
